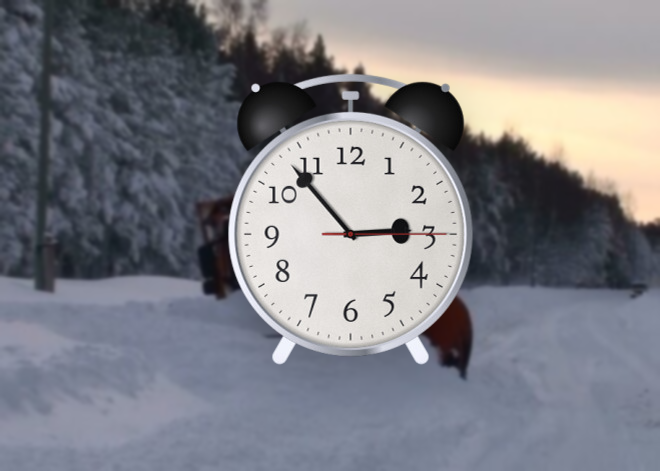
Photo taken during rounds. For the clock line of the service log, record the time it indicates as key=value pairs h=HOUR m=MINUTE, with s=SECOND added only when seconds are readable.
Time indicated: h=2 m=53 s=15
